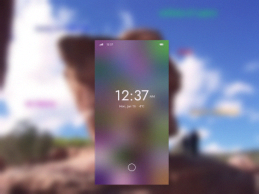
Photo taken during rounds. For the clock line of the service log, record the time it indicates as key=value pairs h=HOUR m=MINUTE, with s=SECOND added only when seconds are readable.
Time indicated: h=12 m=37
